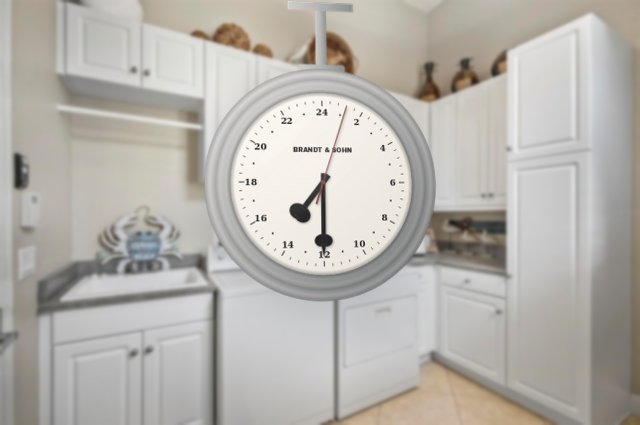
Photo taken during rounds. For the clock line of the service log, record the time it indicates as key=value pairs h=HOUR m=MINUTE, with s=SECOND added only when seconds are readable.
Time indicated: h=14 m=30 s=3
